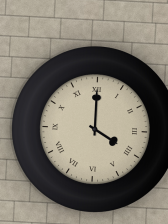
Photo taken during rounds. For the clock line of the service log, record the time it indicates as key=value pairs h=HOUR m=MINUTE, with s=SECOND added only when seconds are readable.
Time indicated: h=4 m=0
